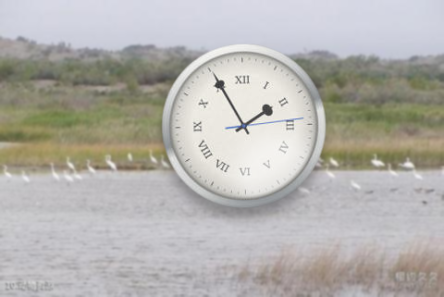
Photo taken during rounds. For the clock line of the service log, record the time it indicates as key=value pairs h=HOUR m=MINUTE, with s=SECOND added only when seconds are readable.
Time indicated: h=1 m=55 s=14
